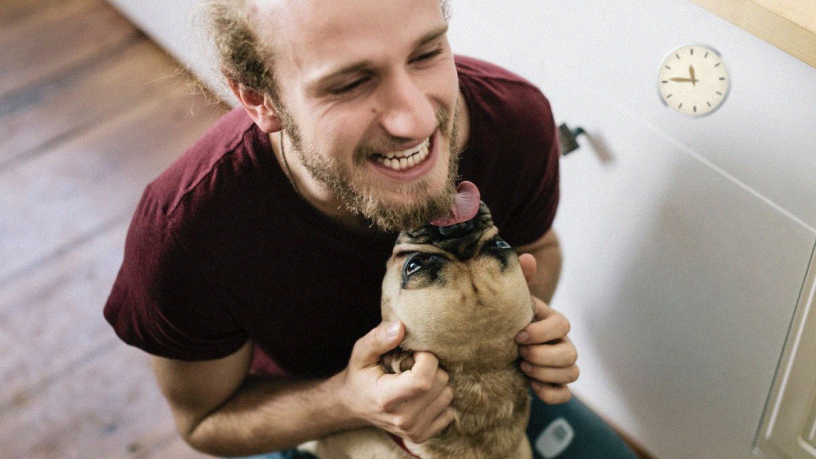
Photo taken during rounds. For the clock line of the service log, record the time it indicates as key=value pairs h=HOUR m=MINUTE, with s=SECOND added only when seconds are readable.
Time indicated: h=11 m=46
